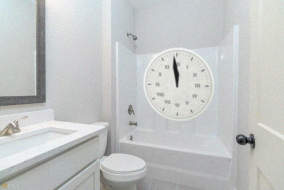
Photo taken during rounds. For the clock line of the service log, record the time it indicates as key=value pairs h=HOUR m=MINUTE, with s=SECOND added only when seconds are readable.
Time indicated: h=11 m=59
